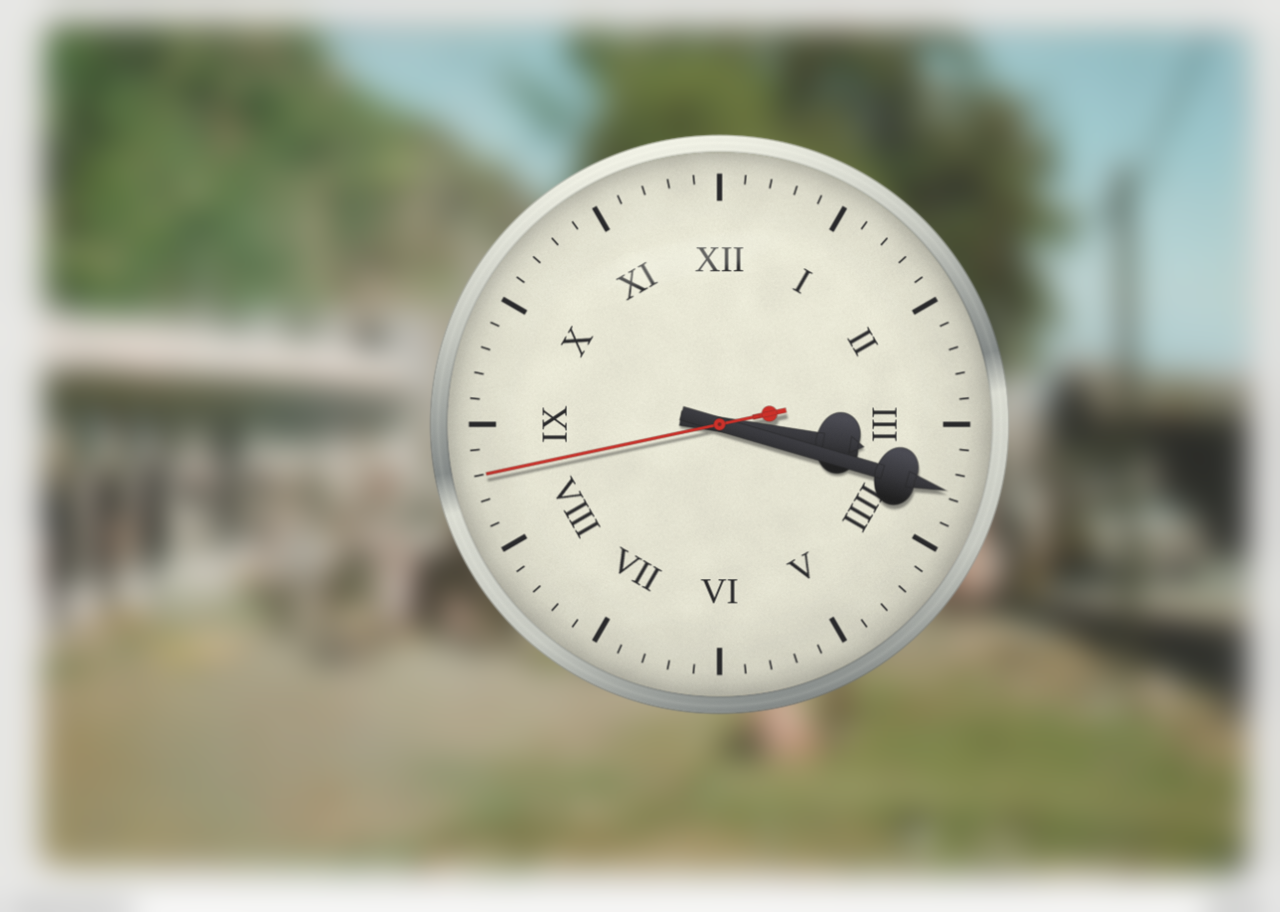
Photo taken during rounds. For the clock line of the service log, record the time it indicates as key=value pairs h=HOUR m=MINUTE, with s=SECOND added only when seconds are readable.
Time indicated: h=3 m=17 s=43
